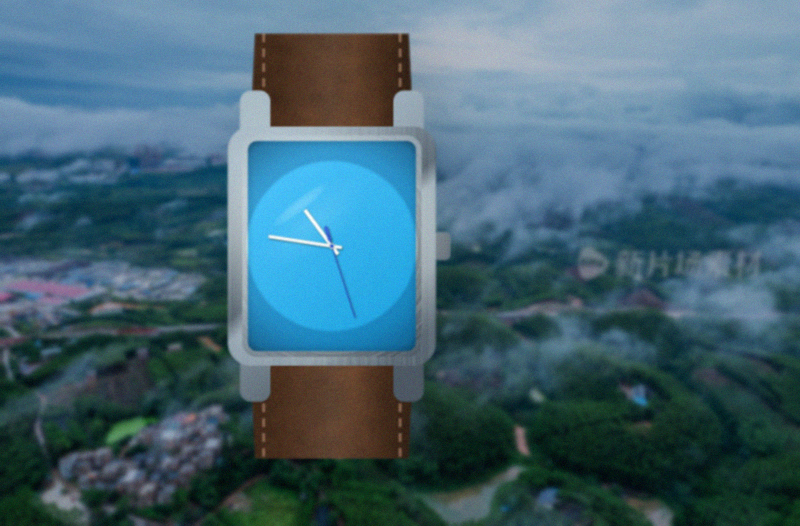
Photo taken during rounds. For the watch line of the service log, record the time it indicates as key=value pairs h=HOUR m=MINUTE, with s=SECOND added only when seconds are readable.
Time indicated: h=10 m=46 s=27
